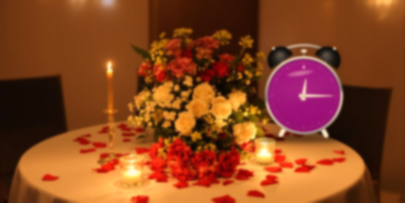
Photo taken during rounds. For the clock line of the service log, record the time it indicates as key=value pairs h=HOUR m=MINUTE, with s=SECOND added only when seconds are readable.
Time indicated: h=12 m=15
